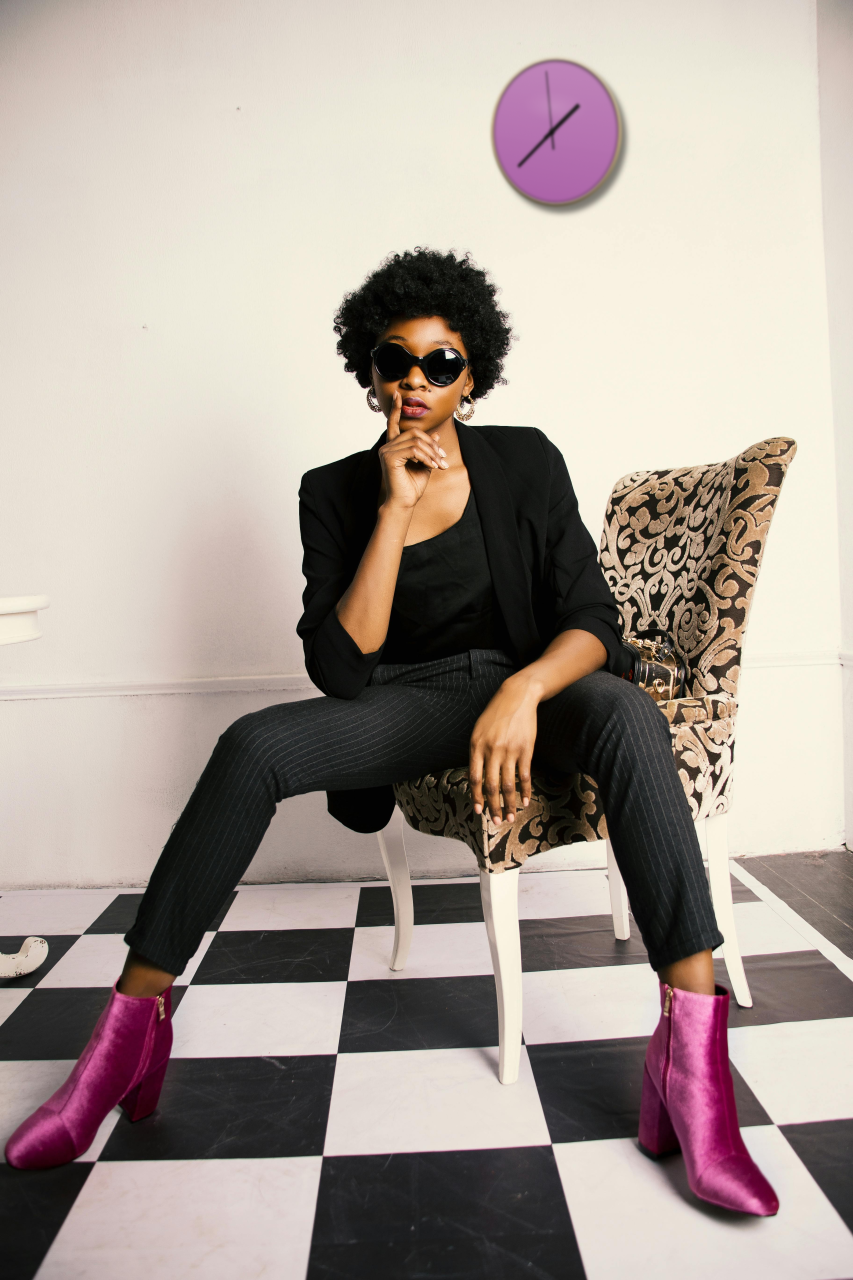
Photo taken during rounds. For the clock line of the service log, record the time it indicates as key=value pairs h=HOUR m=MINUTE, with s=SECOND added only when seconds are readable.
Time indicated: h=1 m=37 s=59
